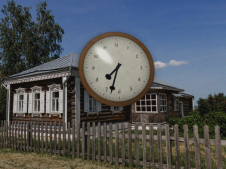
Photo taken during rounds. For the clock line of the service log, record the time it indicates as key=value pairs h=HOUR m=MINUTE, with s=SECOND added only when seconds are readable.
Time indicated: h=7 m=33
